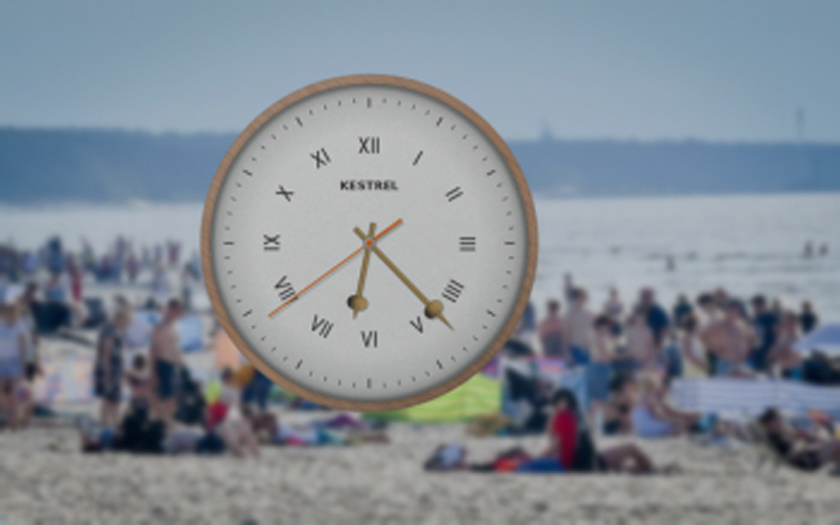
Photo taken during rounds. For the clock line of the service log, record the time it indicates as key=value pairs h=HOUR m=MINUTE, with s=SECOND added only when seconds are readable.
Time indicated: h=6 m=22 s=39
